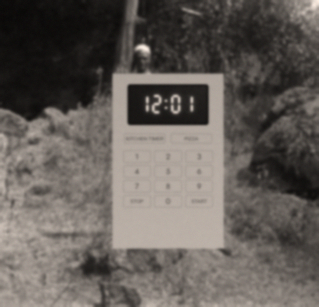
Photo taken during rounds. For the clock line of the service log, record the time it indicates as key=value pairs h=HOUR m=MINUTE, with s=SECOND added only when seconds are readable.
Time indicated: h=12 m=1
